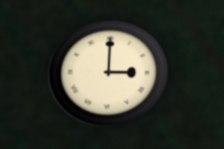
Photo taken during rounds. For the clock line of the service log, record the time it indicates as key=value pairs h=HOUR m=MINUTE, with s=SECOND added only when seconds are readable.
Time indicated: h=3 m=0
